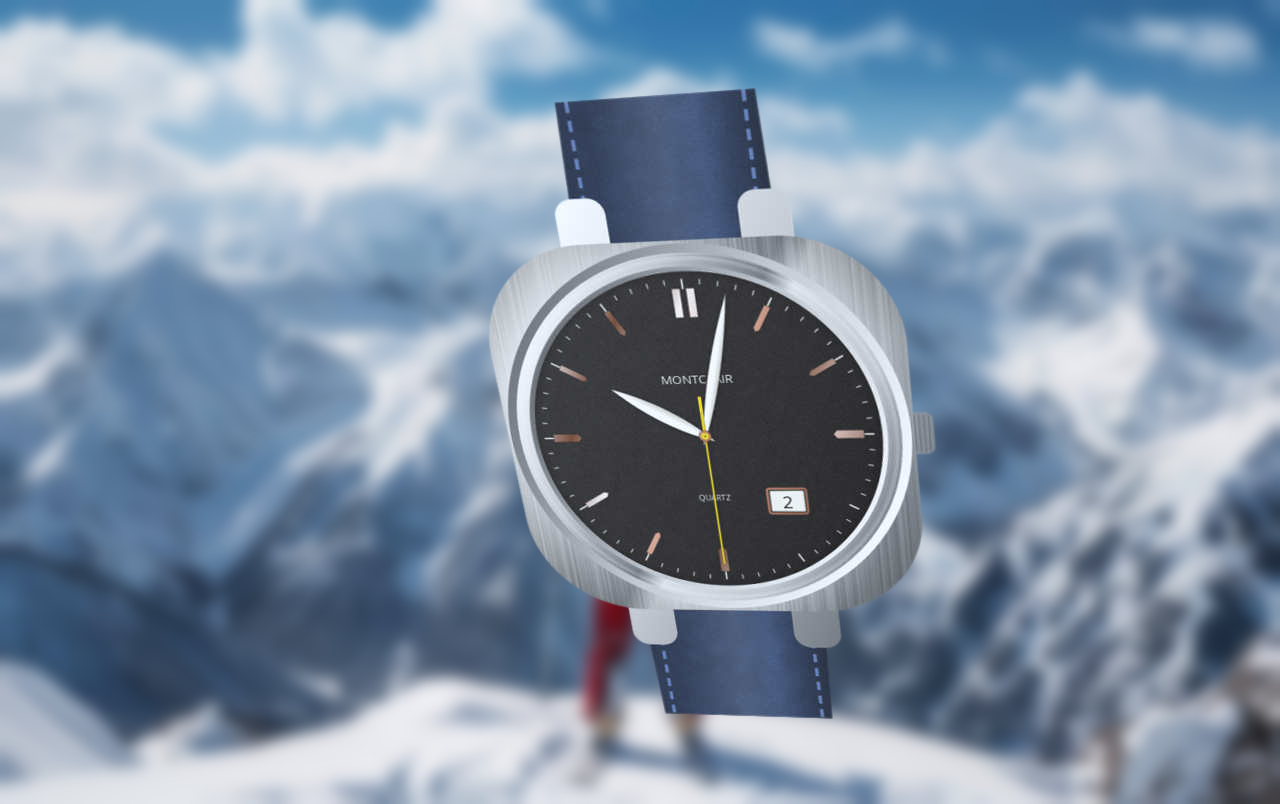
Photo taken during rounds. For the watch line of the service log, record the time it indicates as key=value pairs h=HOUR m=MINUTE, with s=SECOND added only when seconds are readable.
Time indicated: h=10 m=2 s=30
